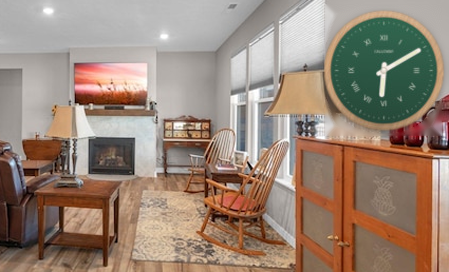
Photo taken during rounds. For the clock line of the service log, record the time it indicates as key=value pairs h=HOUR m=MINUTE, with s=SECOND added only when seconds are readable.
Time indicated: h=6 m=10
